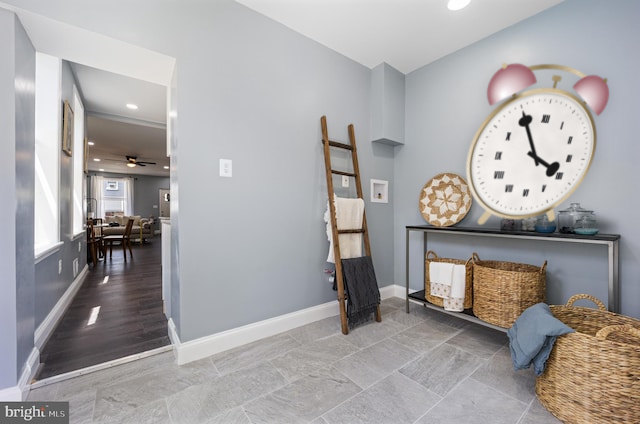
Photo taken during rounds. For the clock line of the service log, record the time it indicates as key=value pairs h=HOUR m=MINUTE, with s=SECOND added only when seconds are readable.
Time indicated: h=3 m=55
